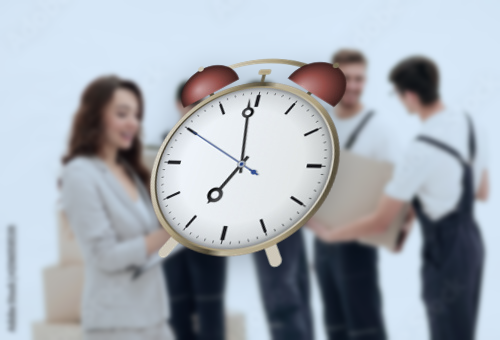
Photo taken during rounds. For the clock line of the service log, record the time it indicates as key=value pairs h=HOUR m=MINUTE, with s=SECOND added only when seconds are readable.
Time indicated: h=6 m=58 s=50
